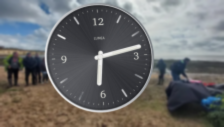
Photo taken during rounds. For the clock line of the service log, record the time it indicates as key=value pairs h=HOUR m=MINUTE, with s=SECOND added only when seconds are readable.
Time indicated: h=6 m=13
